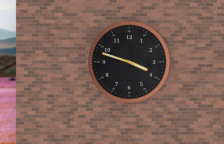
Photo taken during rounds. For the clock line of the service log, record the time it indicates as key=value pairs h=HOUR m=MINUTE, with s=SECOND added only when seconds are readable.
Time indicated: h=3 m=48
